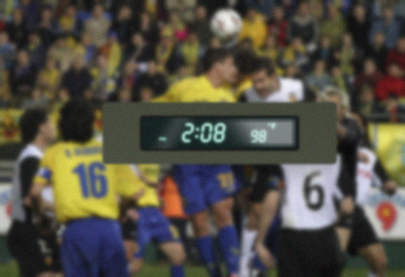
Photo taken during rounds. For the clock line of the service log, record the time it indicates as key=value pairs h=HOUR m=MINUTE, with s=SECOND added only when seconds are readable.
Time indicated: h=2 m=8
